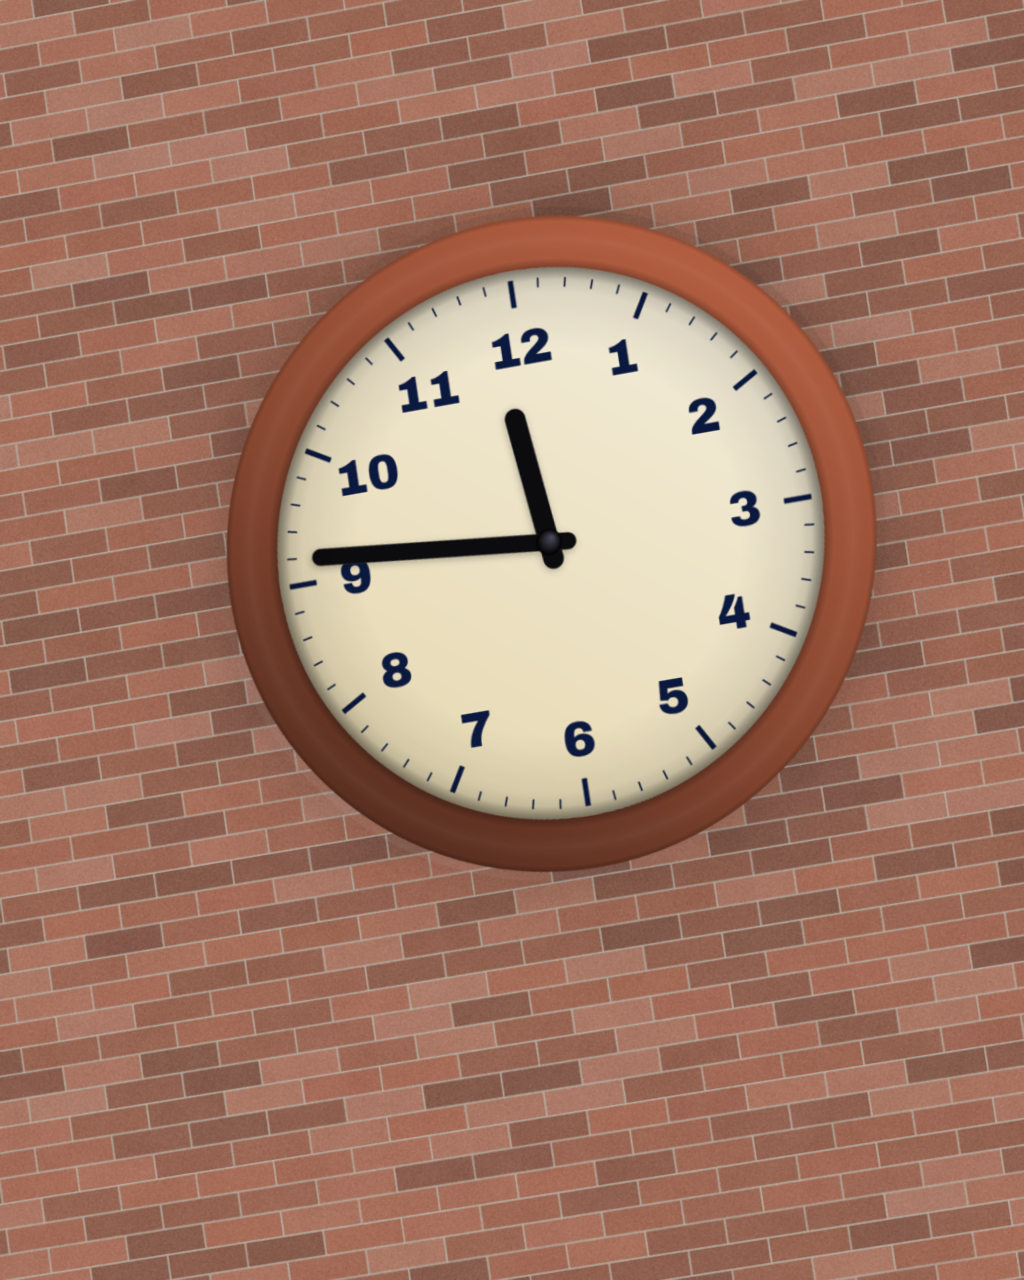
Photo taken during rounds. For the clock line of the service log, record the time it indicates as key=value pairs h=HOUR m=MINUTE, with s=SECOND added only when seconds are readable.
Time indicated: h=11 m=46
